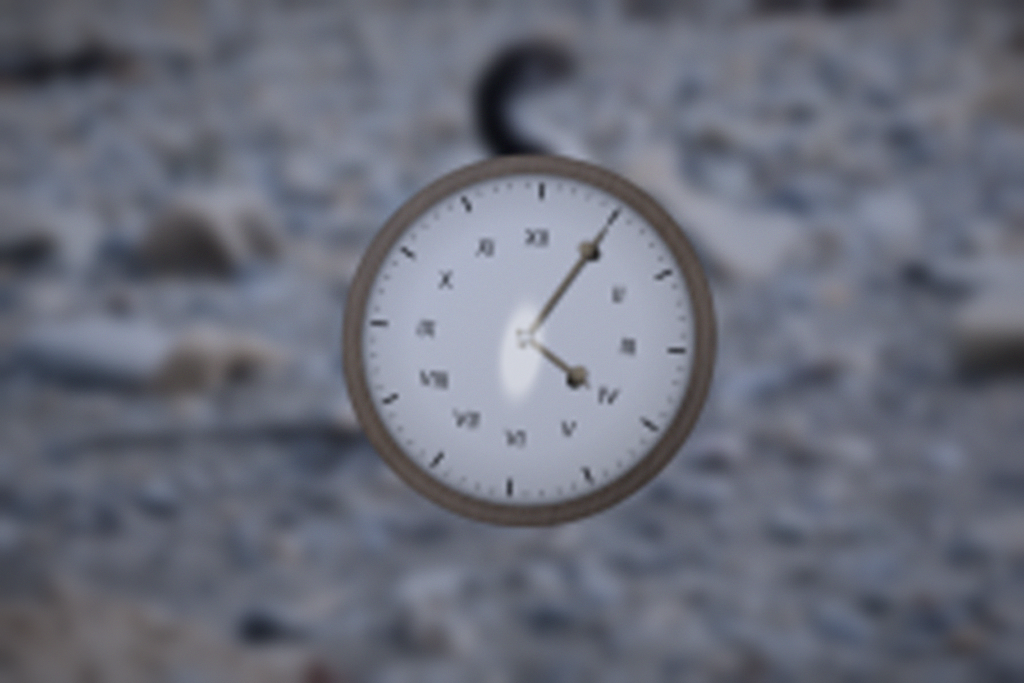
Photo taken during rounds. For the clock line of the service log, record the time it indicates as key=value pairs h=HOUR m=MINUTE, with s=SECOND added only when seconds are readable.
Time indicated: h=4 m=5
